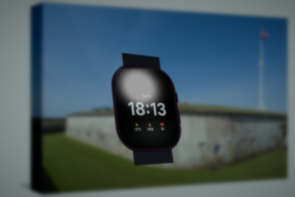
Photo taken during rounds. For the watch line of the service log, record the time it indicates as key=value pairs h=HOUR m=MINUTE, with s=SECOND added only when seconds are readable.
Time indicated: h=18 m=13
